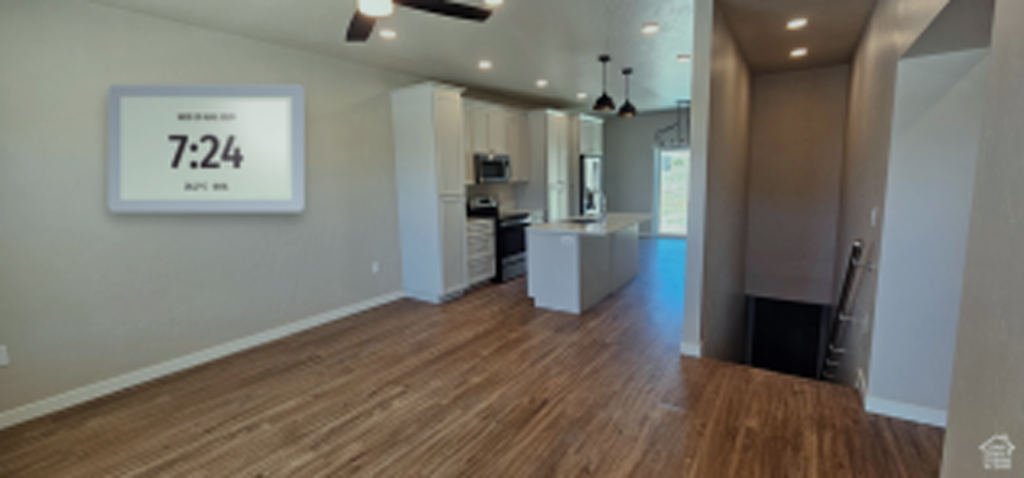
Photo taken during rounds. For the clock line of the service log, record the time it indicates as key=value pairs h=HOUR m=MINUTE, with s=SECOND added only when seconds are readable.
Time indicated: h=7 m=24
